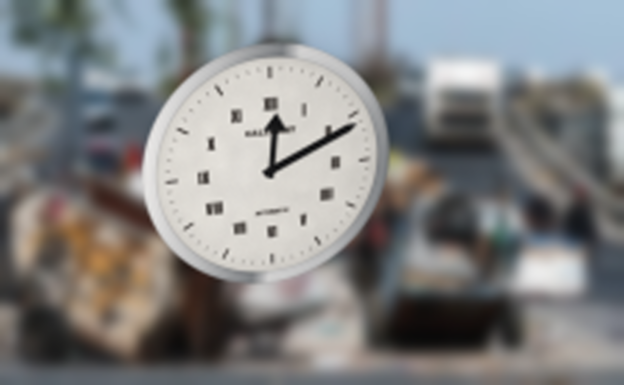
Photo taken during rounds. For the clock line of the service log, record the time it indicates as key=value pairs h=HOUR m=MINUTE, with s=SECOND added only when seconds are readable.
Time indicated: h=12 m=11
